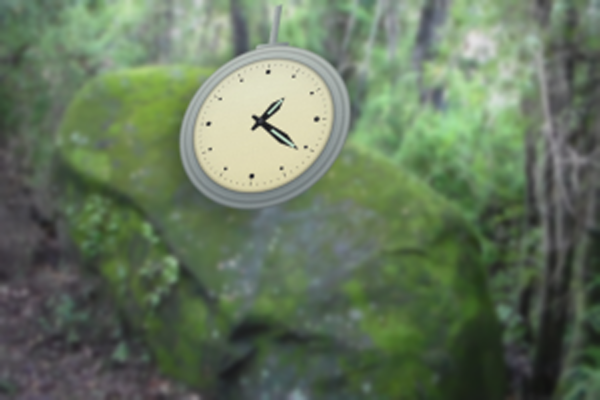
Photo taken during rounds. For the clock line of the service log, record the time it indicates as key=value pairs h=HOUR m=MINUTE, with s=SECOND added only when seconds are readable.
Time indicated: h=1 m=21
